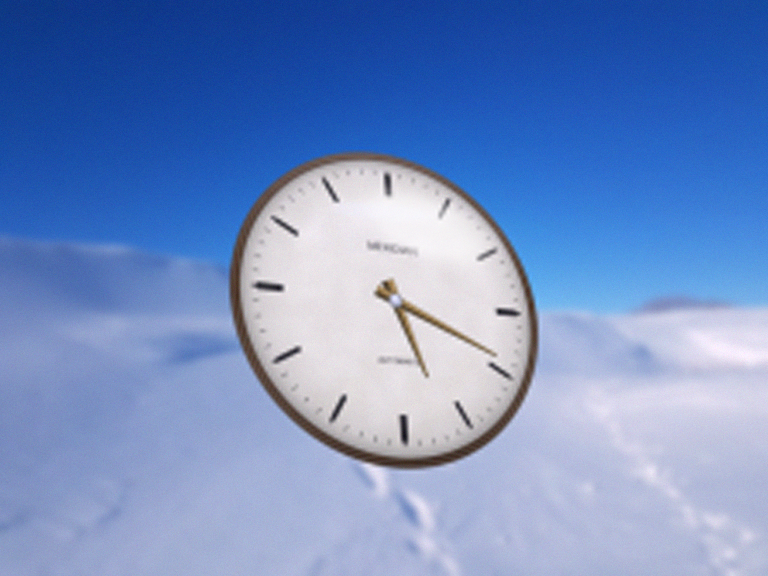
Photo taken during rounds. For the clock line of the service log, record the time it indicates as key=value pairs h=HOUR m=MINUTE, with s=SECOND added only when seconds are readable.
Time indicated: h=5 m=19
